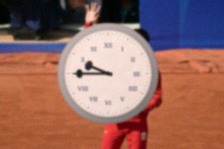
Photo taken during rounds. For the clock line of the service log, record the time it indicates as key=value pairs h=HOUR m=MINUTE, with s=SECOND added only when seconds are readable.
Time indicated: h=9 m=45
